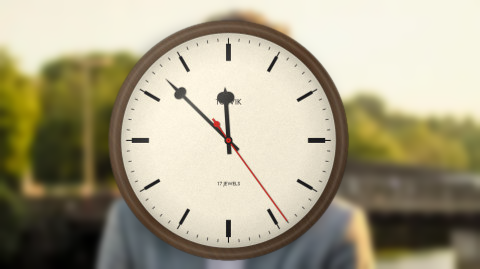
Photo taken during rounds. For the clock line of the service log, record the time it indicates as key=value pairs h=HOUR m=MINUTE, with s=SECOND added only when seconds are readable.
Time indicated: h=11 m=52 s=24
